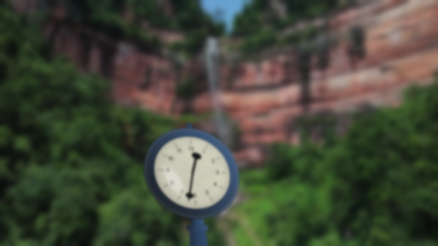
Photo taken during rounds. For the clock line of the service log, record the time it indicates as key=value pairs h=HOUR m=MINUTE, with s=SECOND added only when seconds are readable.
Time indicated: h=12 m=32
